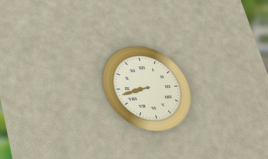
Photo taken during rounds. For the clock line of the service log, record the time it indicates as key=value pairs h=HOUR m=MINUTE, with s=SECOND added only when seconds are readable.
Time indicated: h=8 m=43
